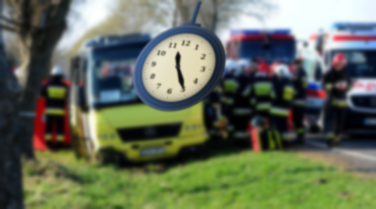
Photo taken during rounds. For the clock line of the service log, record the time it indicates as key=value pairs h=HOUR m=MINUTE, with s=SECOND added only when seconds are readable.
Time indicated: h=11 m=25
